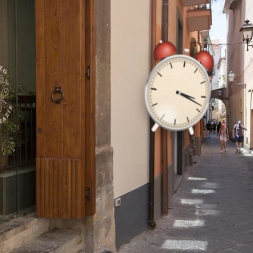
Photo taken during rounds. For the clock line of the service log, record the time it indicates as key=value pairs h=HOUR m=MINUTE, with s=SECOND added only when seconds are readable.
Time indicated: h=3 m=18
